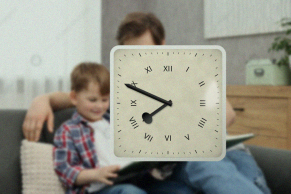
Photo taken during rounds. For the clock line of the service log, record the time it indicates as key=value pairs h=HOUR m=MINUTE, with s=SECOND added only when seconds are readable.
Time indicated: h=7 m=49
